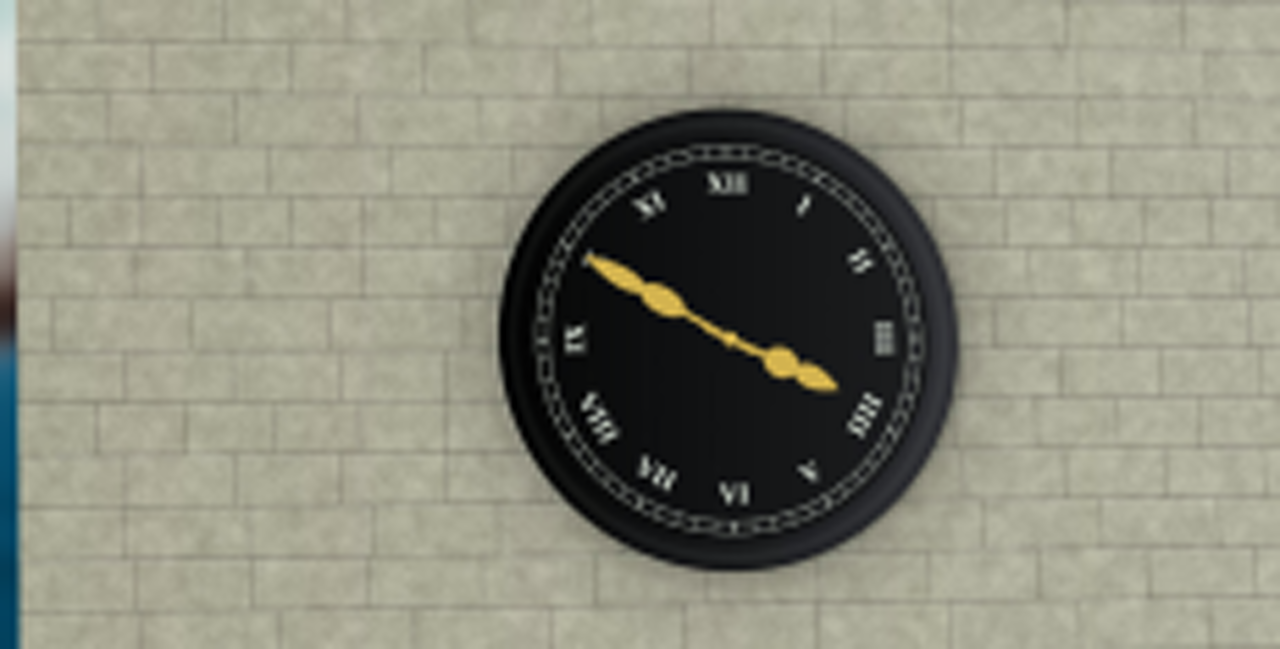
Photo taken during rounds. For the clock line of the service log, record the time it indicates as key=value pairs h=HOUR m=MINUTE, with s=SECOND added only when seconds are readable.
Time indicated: h=3 m=50
